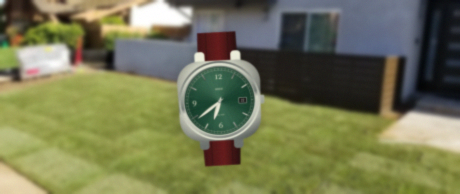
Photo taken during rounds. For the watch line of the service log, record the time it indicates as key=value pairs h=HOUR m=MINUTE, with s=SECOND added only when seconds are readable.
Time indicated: h=6 m=39
